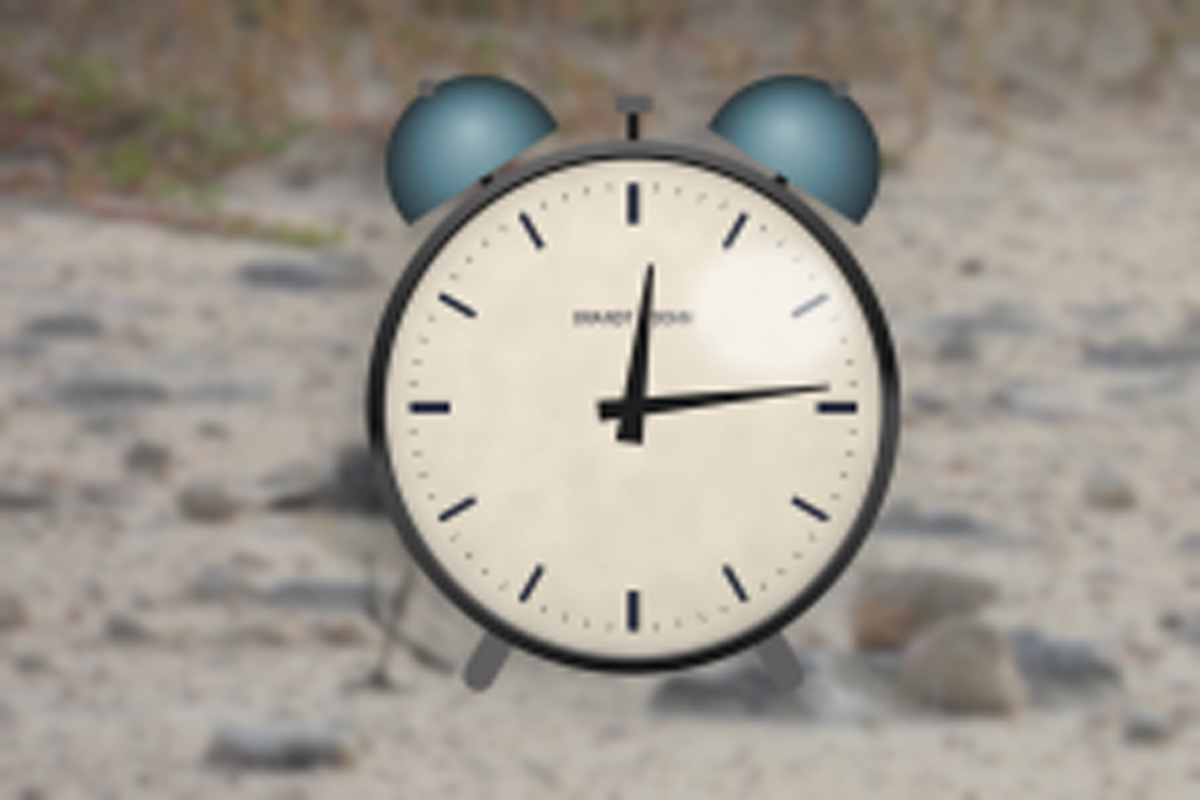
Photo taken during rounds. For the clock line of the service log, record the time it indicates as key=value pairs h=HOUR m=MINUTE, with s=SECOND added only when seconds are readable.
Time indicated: h=12 m=14
